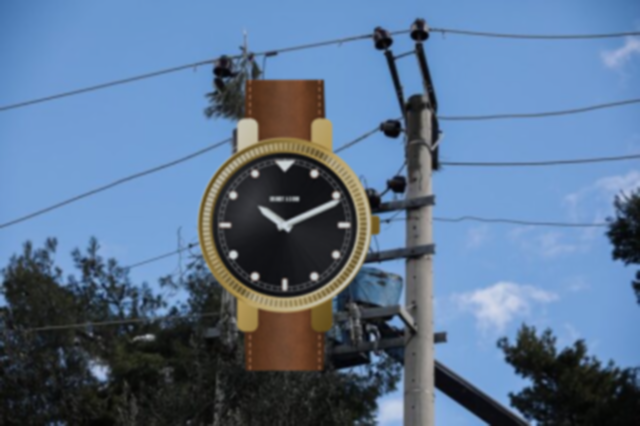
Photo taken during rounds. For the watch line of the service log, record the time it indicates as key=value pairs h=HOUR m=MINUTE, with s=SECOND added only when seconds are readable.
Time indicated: h=10 m=11
